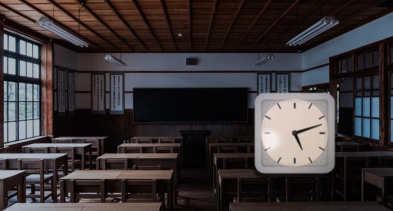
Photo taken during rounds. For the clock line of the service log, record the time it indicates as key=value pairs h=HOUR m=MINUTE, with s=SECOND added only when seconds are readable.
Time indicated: h=5 m=12
